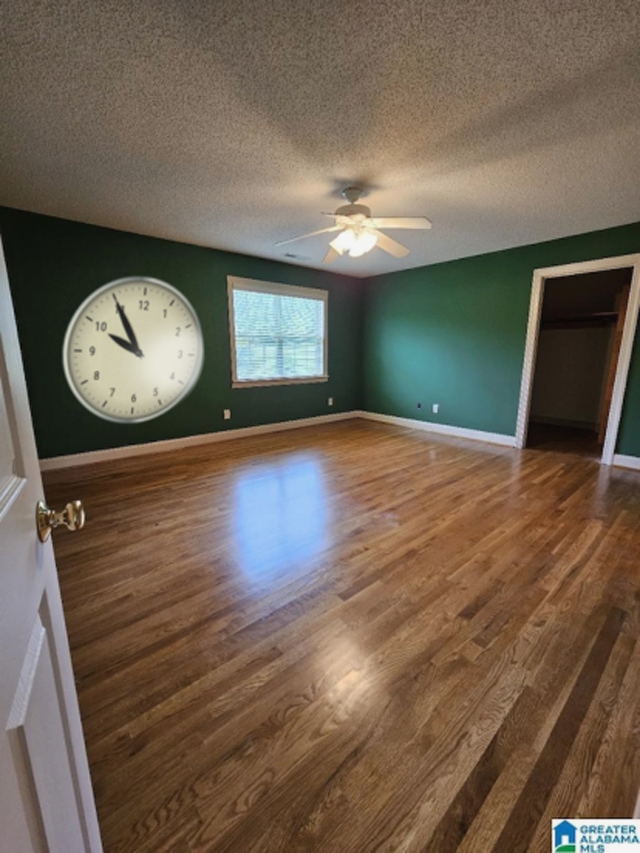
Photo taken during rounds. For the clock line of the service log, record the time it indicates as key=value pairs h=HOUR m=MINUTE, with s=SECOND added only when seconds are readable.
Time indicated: h=9 m=55
